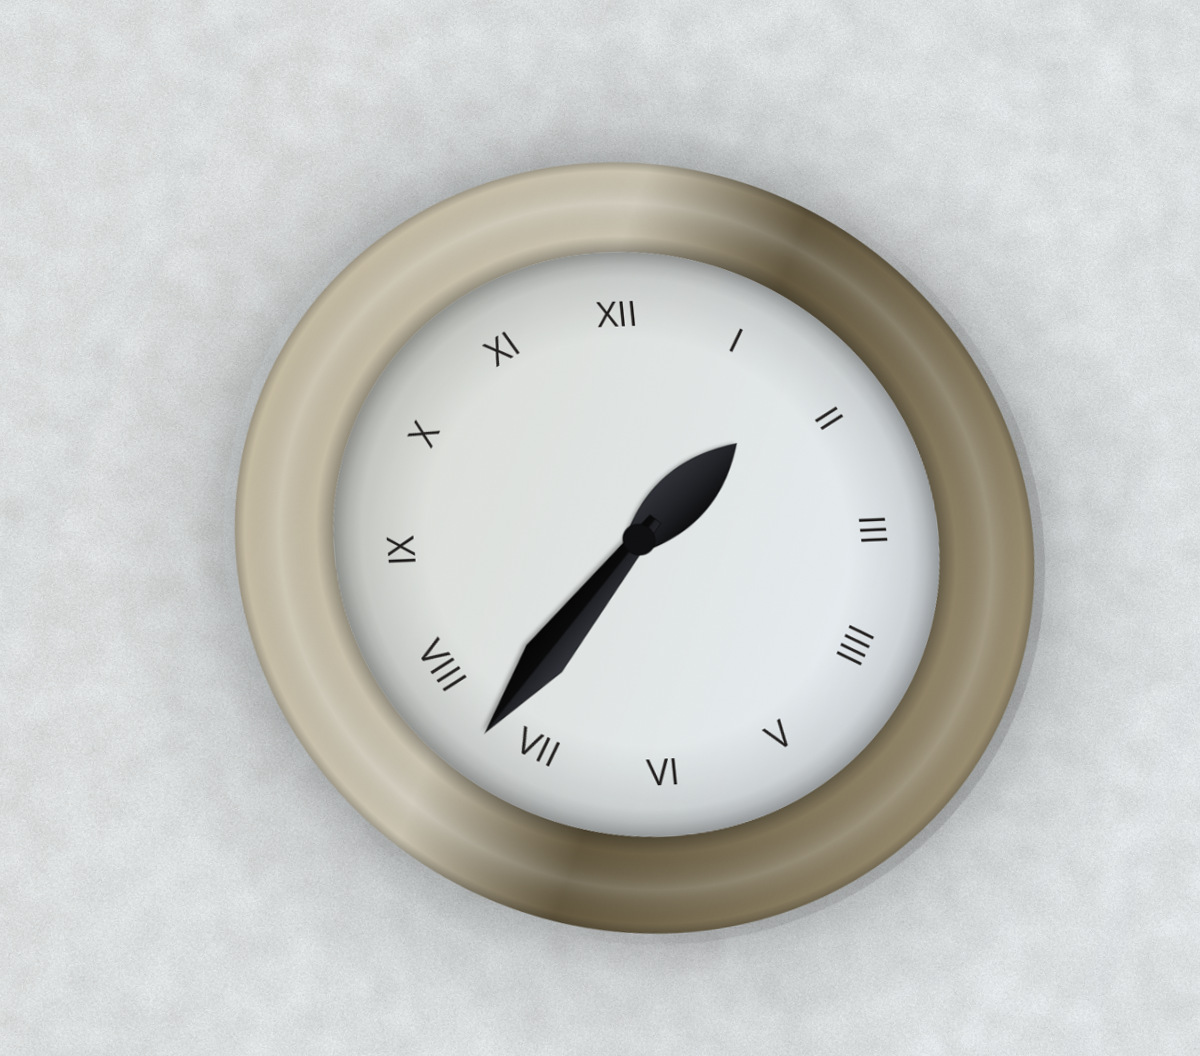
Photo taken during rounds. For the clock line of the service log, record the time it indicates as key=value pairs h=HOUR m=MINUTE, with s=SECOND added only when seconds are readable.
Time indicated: h=1 m=37
